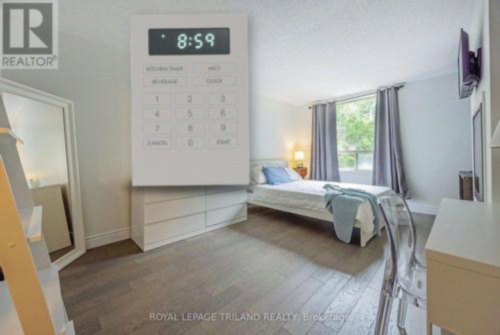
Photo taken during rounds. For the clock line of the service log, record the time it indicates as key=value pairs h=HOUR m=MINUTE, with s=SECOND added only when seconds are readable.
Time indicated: h=8 m=59
